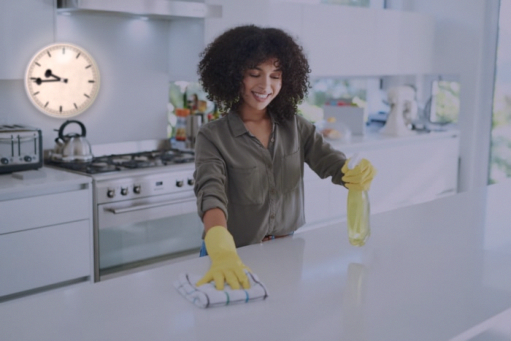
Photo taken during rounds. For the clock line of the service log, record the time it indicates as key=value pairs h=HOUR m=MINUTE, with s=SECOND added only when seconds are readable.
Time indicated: h=9 m=44
